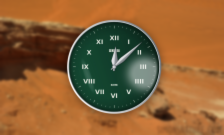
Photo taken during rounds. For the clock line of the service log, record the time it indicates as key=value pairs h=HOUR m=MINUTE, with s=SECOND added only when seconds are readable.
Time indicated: h=12 m=8
